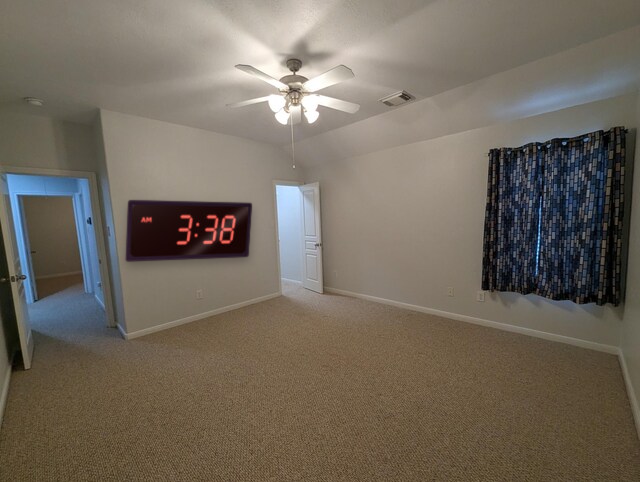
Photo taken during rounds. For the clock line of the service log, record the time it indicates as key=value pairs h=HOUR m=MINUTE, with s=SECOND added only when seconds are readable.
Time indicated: h=3 m=38
